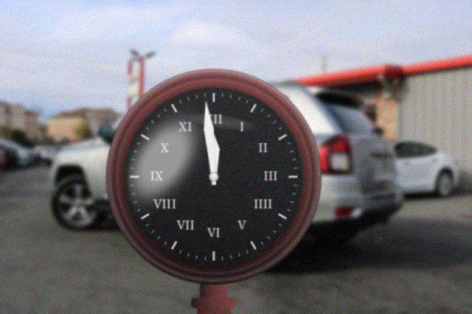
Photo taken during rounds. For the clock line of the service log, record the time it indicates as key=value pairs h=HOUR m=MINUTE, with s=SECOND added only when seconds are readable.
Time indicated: h=11 m=59
